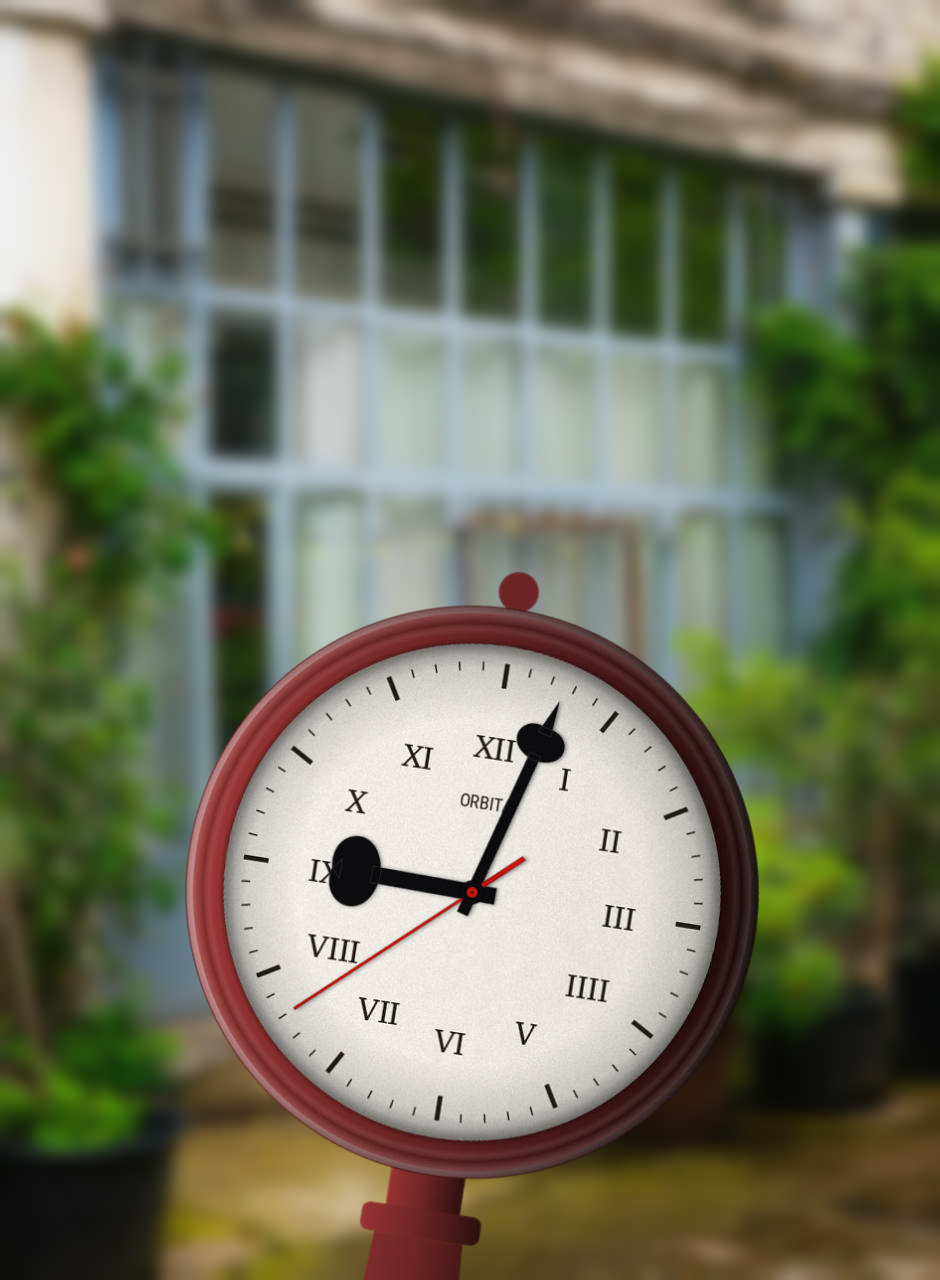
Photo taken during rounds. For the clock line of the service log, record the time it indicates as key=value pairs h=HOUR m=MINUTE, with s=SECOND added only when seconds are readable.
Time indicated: h=9 m=2 s=38
